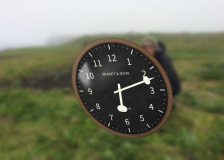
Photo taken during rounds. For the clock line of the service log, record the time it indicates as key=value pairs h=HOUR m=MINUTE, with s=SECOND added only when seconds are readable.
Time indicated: h=6 m=12
